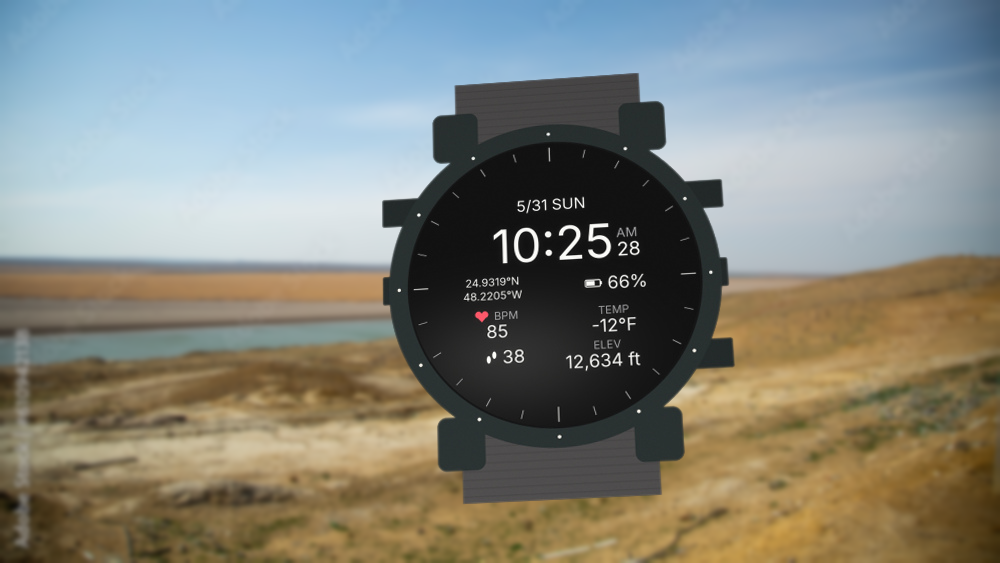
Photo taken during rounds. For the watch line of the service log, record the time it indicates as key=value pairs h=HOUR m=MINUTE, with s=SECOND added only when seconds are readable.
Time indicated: h=10 m=25 s=28
